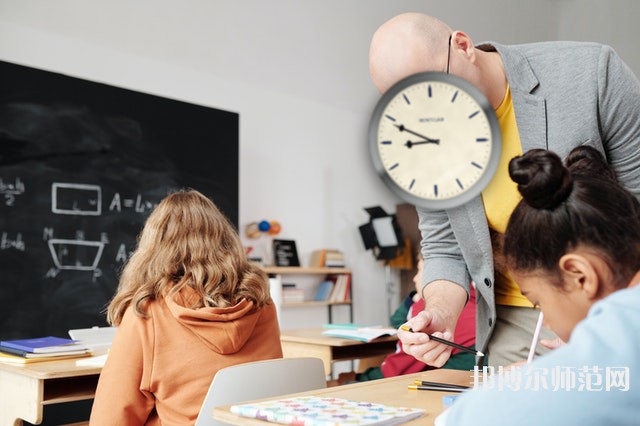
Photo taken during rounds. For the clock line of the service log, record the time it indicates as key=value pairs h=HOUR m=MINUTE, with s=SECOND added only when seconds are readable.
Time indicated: h=8 m=49
